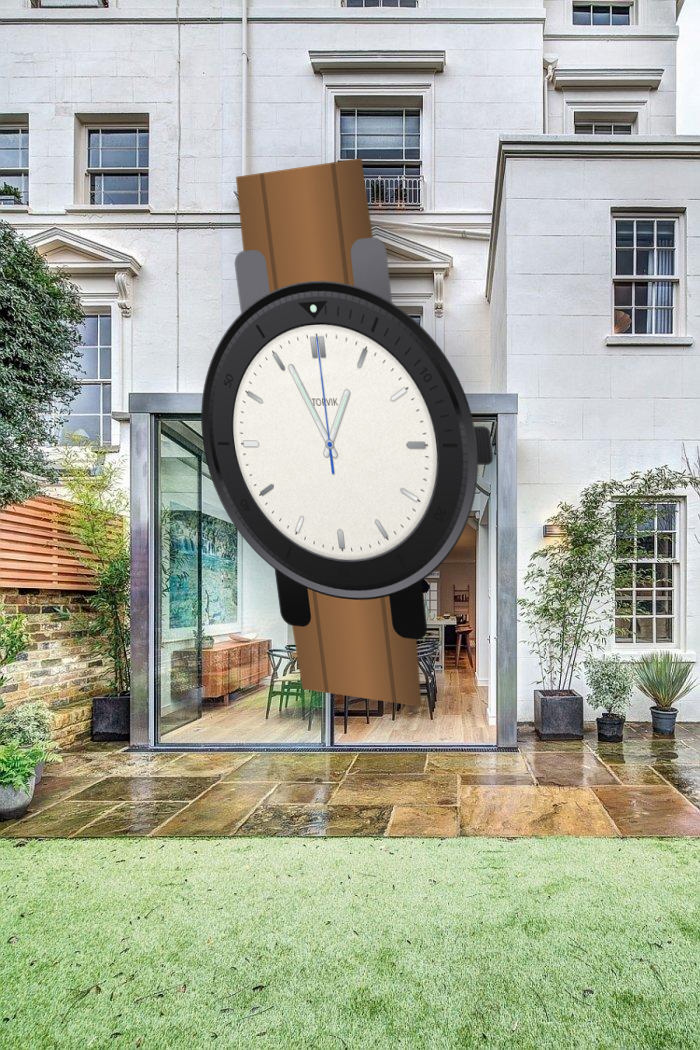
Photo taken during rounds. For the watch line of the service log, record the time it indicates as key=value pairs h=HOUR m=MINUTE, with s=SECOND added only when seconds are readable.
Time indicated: h=12 m=56 s=0
